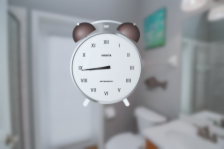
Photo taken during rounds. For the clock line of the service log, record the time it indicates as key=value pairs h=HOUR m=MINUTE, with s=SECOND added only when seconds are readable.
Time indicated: h=8 m=44
